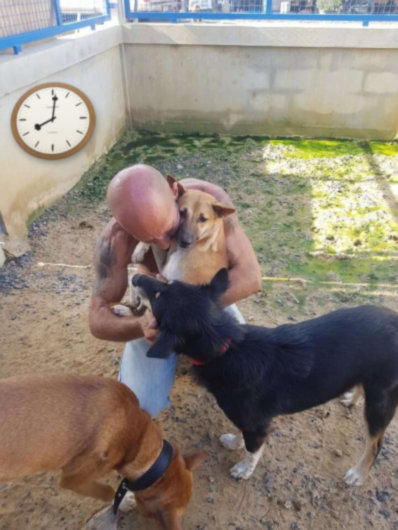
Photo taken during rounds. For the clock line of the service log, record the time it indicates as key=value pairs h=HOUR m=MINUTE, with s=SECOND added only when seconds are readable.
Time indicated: h=8 m=1
